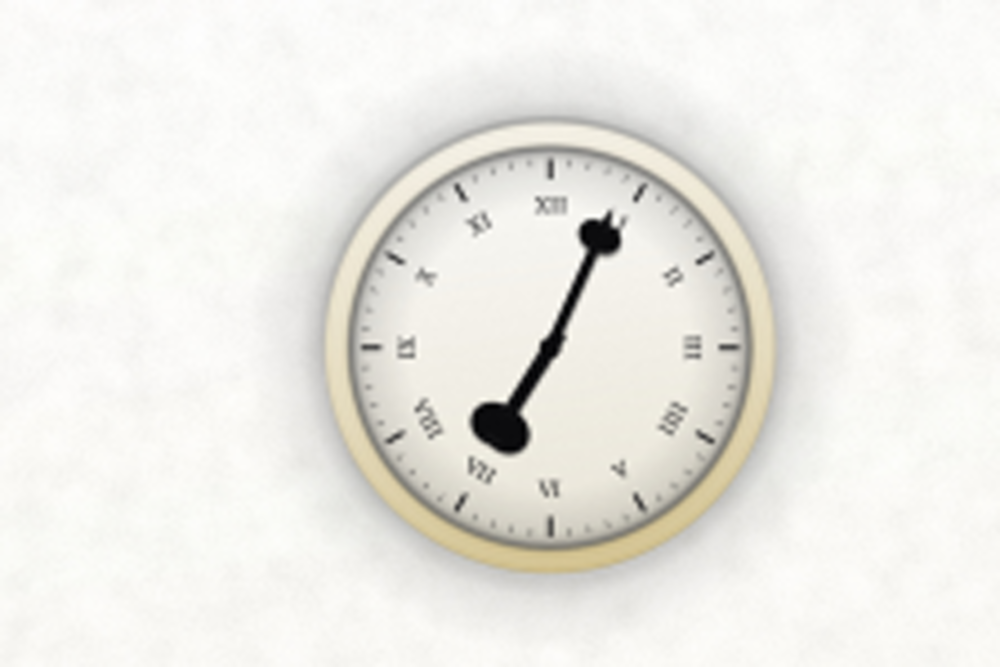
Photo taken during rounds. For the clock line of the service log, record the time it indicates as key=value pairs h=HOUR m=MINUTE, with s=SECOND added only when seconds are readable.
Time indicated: h=7 m=4
